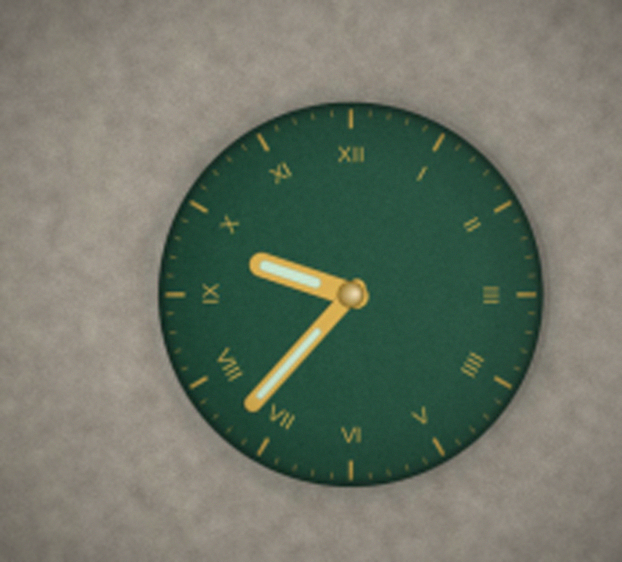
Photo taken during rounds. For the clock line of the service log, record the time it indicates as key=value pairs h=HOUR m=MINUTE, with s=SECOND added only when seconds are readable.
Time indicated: h=9 m=37
